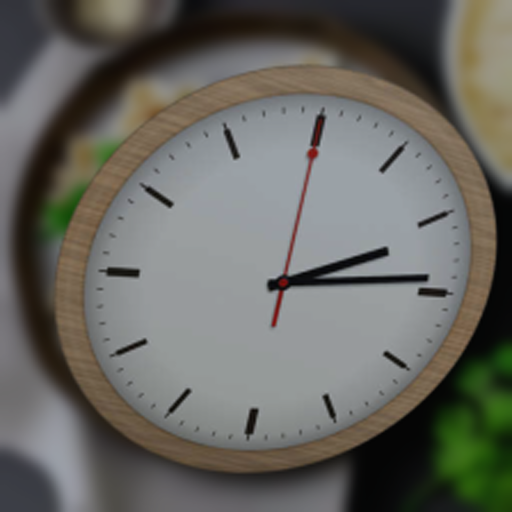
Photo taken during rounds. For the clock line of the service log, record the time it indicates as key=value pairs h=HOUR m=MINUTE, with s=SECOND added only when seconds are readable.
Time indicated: h=2 m=14 s=0
